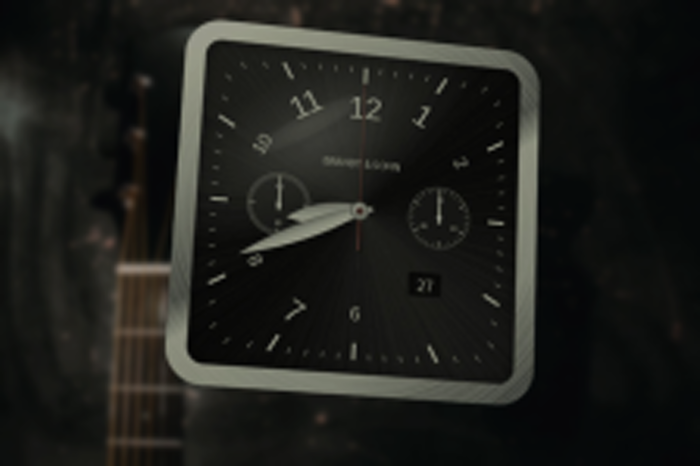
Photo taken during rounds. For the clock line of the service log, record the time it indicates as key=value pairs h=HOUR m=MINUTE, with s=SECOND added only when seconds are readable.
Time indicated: h=8 m=41
